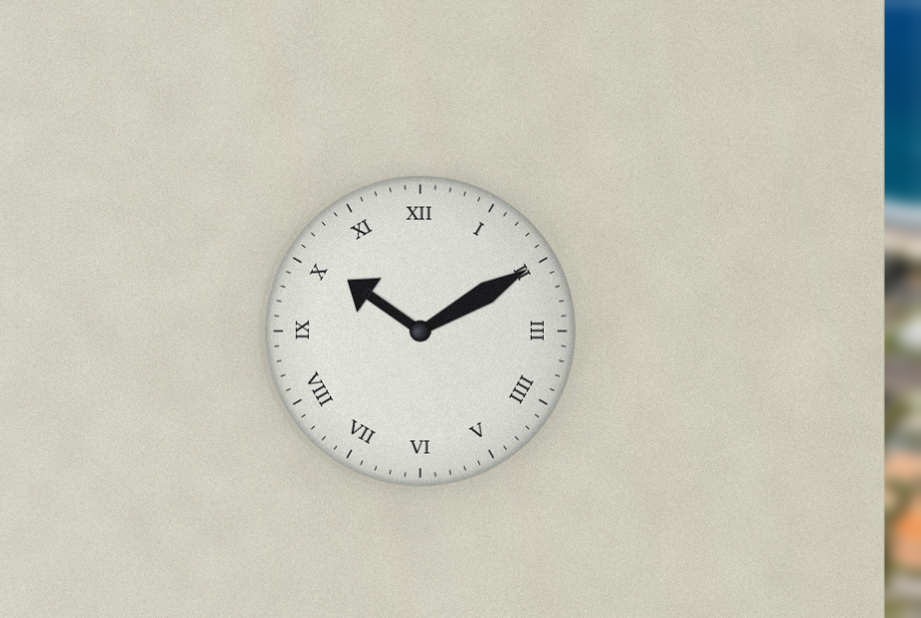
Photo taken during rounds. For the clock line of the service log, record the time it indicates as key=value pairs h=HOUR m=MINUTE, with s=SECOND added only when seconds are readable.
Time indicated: h=10 m=10
